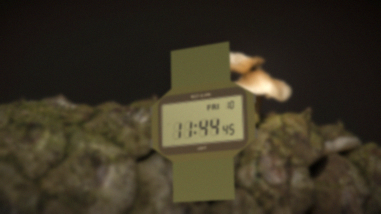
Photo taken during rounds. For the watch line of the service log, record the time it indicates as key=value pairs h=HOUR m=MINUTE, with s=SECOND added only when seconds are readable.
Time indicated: h=11 m=44
